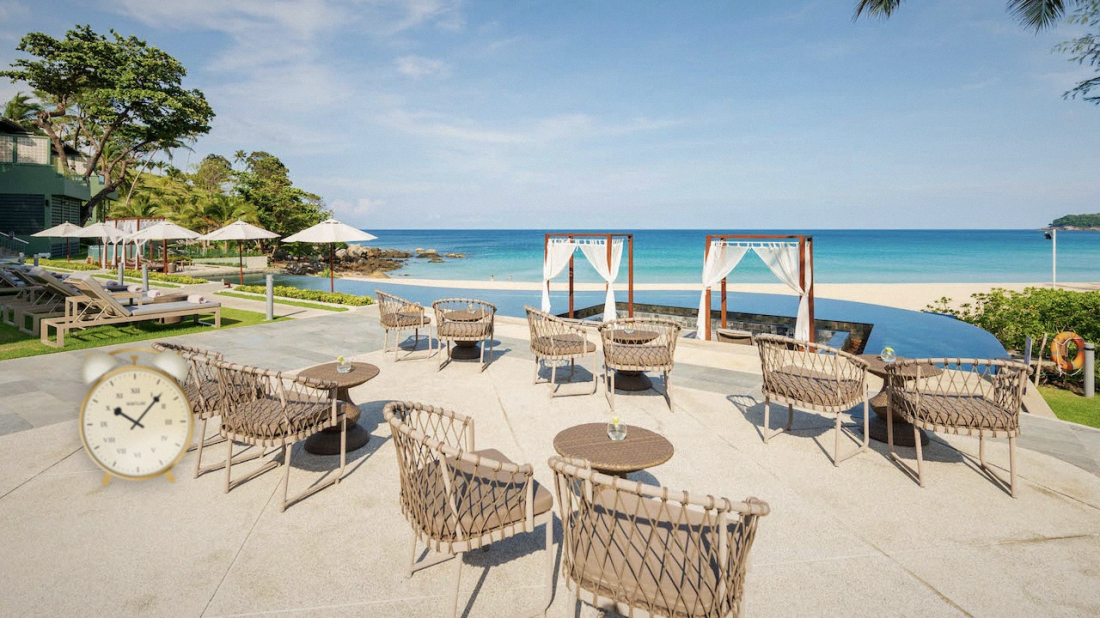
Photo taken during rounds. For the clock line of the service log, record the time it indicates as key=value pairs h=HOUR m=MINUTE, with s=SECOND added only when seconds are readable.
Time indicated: h=10 m=7
